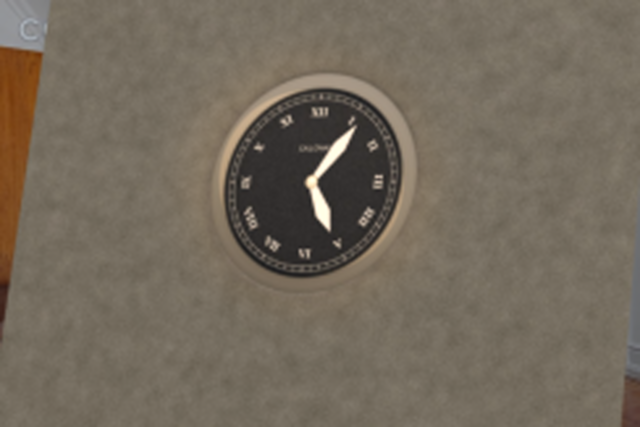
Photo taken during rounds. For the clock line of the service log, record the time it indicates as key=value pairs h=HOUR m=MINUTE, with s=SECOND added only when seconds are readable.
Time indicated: h=5 m=6
